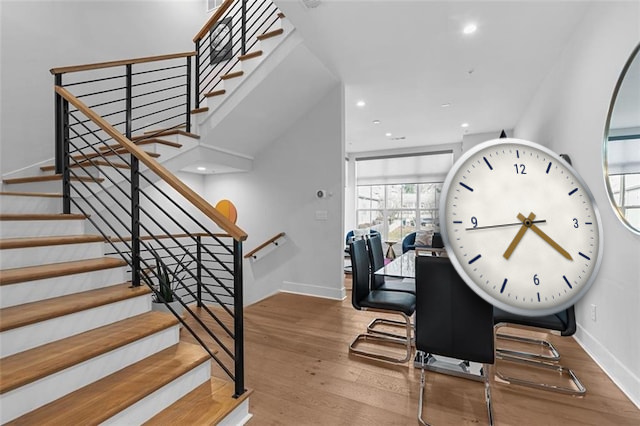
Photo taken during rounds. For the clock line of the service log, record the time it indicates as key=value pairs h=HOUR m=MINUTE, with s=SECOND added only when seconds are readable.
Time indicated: h=7 m=21 s=44
